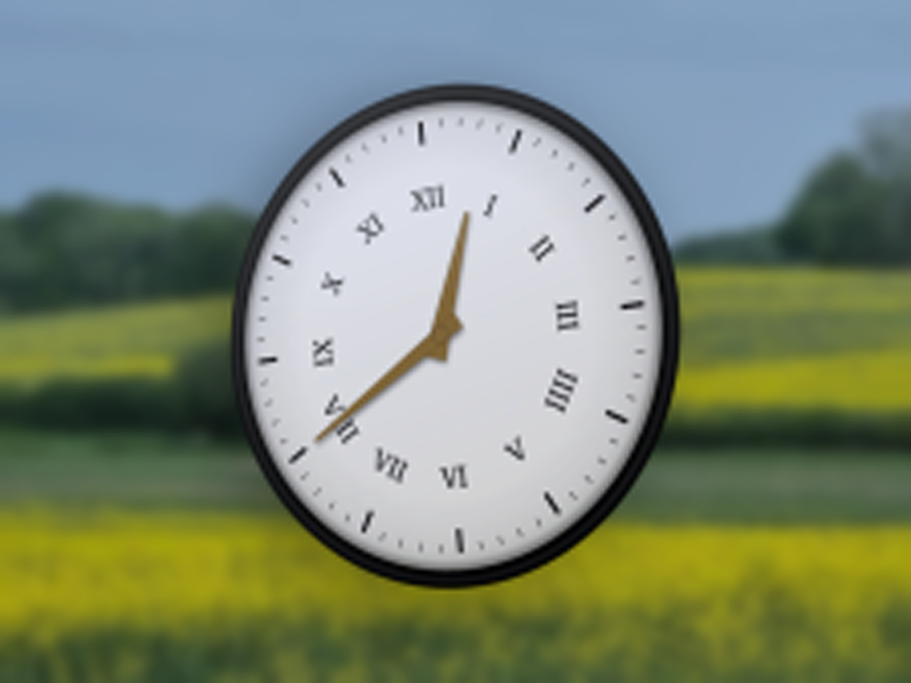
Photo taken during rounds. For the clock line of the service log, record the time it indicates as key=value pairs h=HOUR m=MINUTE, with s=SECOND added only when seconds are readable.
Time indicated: h=12 m=40
